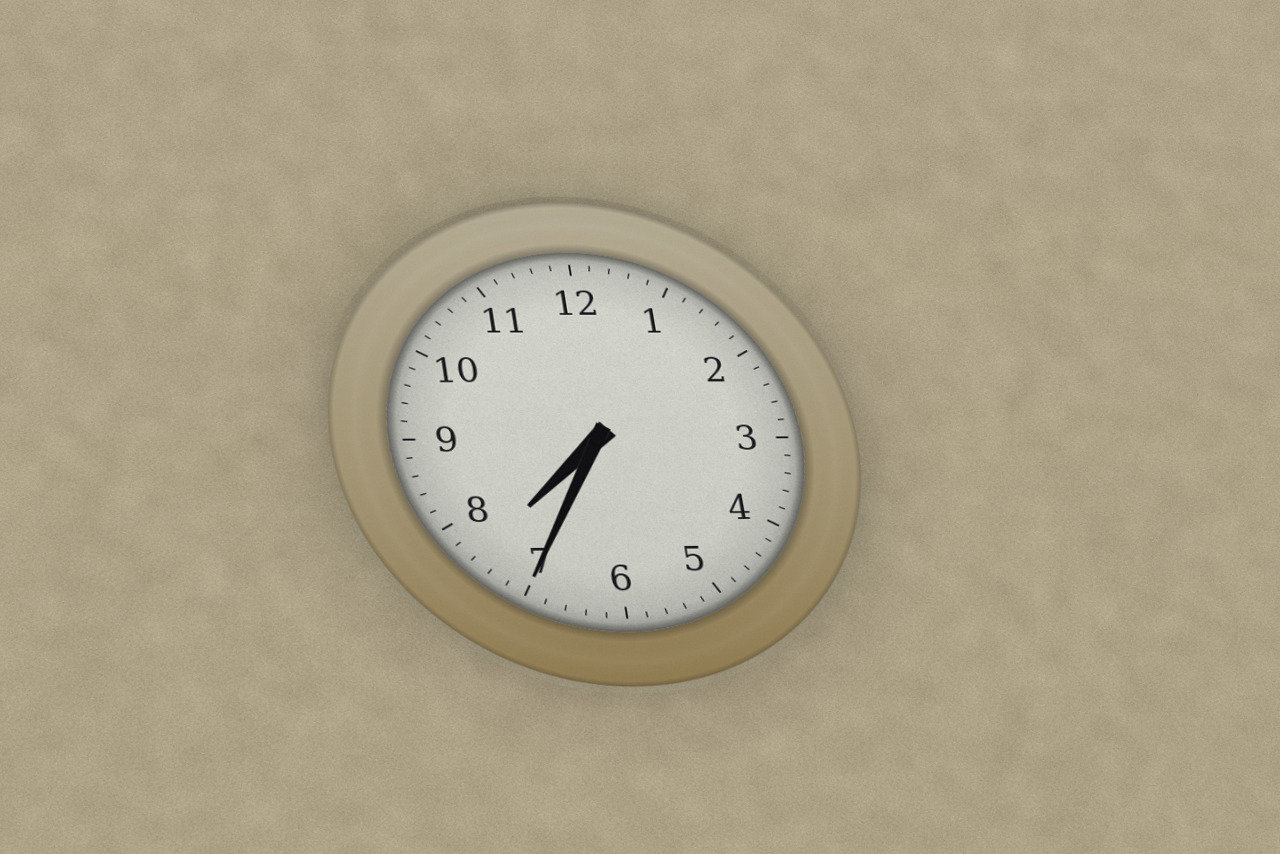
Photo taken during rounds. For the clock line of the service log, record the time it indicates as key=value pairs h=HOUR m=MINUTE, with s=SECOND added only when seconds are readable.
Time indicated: h=7 m=35
